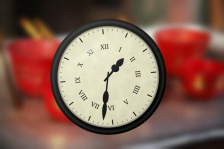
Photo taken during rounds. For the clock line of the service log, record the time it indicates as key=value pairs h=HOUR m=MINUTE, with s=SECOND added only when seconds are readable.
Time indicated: h=1 m=32
